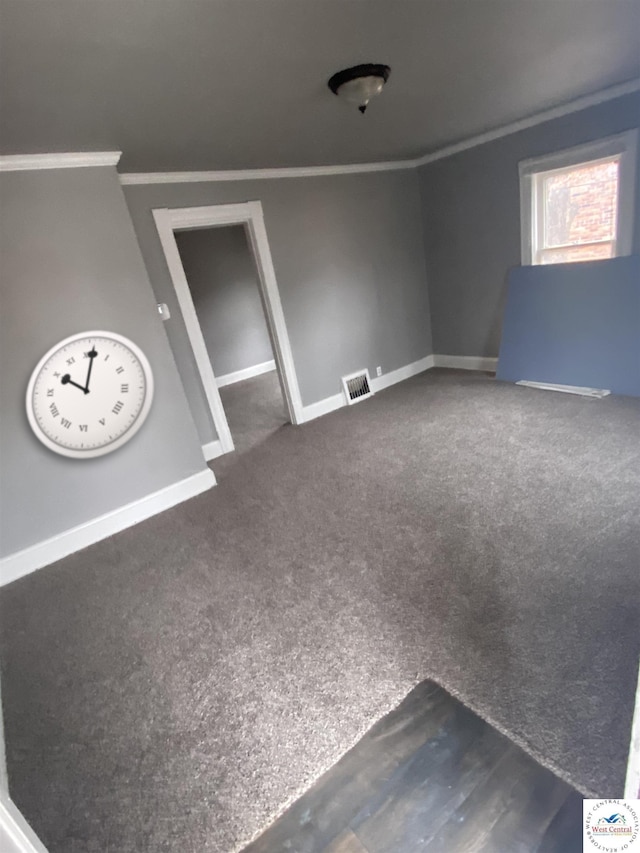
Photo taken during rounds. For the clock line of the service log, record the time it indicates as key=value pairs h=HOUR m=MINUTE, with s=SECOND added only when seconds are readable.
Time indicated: h=10 m=1
